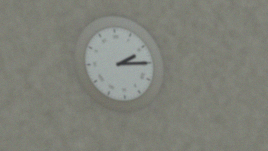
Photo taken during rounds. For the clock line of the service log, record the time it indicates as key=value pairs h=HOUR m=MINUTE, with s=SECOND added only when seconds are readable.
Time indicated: h=2 m=15
